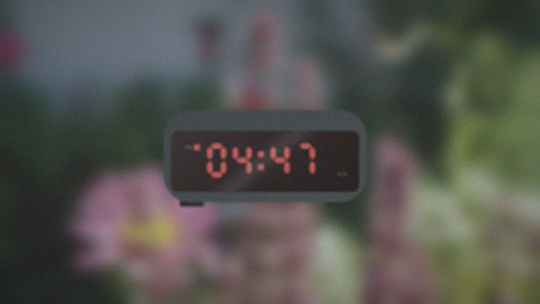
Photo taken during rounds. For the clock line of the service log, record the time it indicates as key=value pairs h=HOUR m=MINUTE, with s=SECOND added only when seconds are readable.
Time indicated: h=4 m=47
